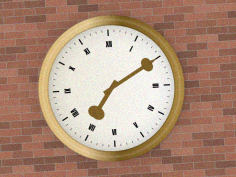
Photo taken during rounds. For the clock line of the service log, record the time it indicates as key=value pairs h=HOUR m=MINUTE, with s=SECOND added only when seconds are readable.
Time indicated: h=7 m=10
